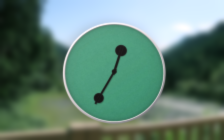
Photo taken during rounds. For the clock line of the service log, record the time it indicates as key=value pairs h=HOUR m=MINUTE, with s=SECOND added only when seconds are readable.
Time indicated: h=12 m=35
